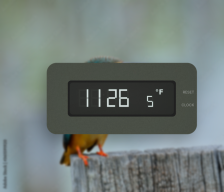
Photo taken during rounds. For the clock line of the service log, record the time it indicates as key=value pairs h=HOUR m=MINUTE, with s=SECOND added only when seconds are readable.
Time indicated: h=11 m=26
